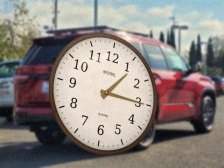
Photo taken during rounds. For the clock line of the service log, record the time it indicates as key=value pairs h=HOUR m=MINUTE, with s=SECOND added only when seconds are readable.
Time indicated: h=1 m=15
